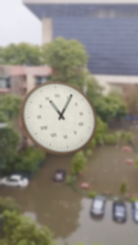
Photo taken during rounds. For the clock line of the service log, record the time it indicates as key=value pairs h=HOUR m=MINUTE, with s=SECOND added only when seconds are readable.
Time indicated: h=11 m=6
